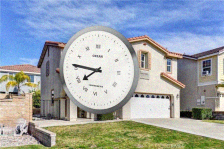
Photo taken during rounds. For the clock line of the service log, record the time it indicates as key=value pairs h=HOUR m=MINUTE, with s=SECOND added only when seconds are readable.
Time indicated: h=7 m=46
